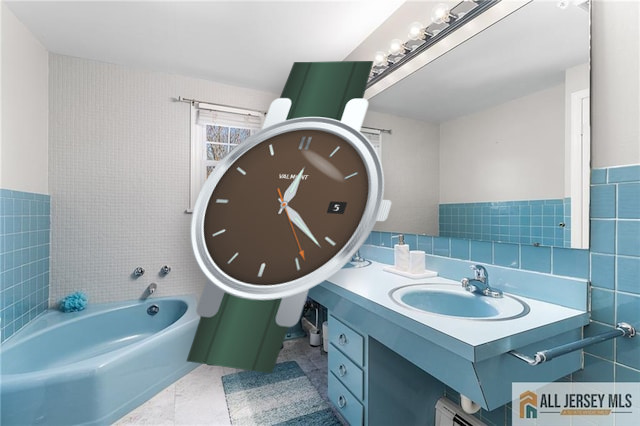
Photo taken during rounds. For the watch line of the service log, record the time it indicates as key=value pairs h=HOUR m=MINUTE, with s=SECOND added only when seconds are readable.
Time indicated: h=12 m=21 s=24
